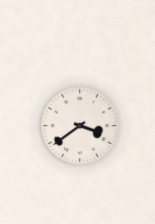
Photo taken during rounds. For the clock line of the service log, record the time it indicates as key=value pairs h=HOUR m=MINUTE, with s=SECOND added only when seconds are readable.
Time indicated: h=3 m=39
